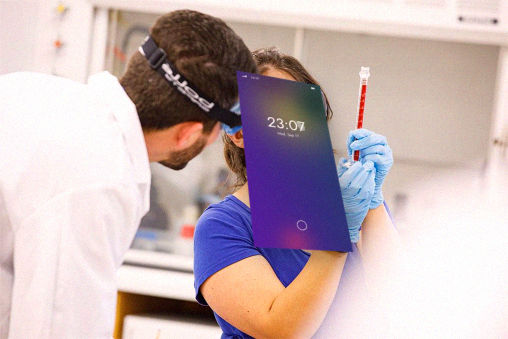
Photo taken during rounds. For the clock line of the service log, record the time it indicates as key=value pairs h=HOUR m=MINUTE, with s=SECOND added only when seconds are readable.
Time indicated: h=23 m=7
